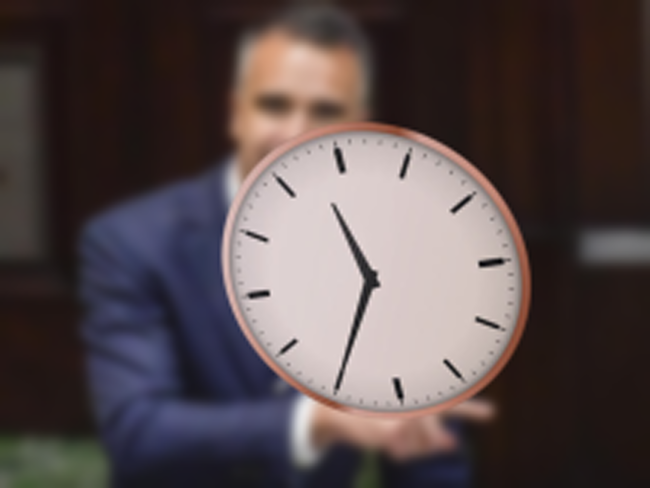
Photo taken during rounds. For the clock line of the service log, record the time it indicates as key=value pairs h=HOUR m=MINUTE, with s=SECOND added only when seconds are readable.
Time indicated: h=11 m=35
